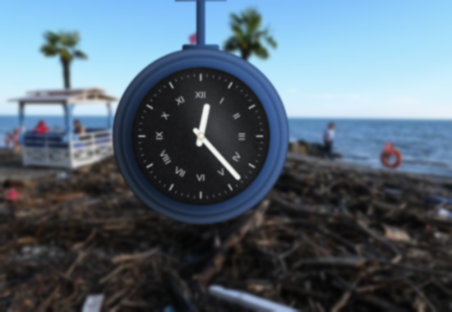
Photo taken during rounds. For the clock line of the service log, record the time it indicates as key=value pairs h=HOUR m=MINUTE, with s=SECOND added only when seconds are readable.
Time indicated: h=12 m=23
